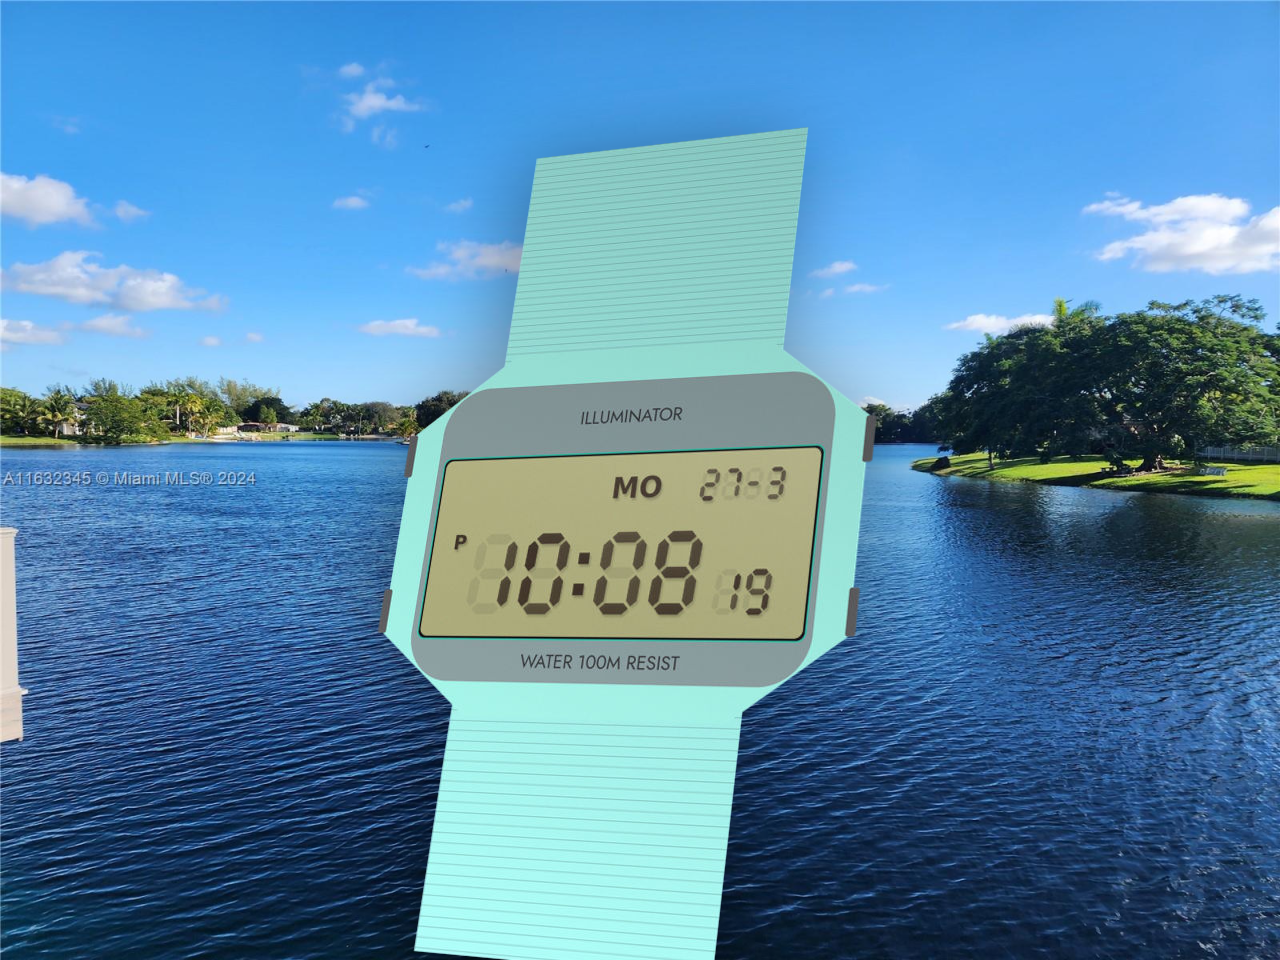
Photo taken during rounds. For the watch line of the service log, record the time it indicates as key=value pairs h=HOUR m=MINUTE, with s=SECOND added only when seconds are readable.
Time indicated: h=10 m=8 s=19
